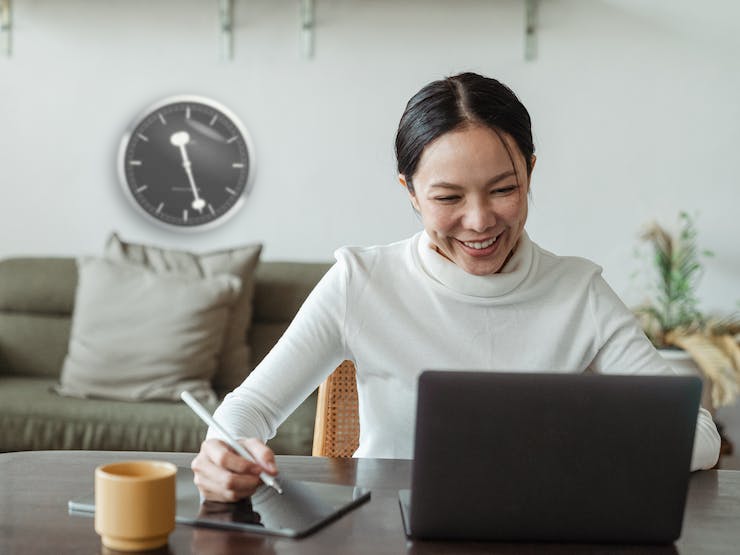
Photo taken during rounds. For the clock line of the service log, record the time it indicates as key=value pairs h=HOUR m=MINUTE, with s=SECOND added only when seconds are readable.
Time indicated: h=11 m=27
